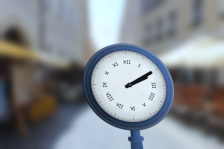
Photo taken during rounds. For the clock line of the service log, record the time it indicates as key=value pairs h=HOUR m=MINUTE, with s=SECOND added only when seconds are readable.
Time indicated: h=2 m=10
